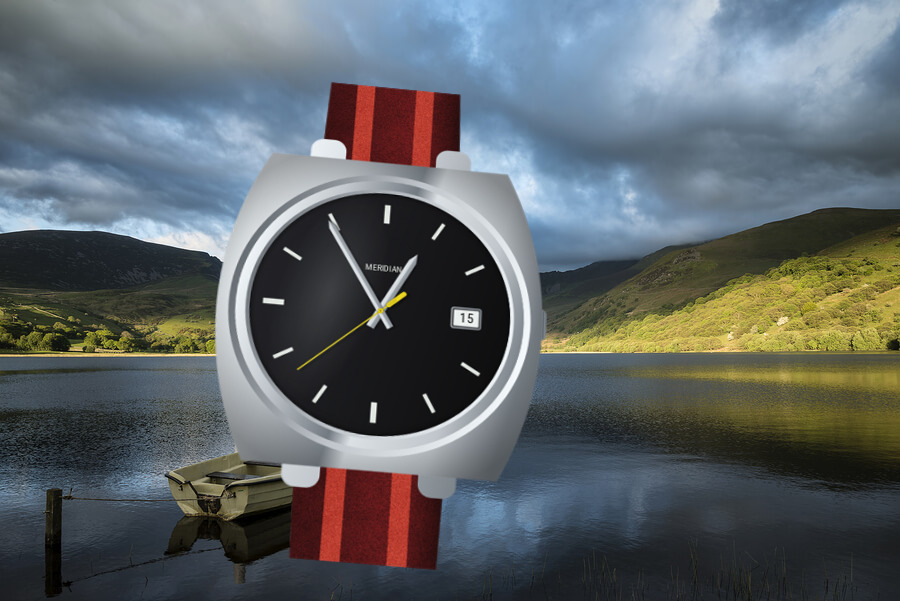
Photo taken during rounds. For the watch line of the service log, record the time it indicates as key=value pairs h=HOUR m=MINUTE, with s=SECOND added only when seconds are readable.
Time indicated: h=12 m=54 s=38
